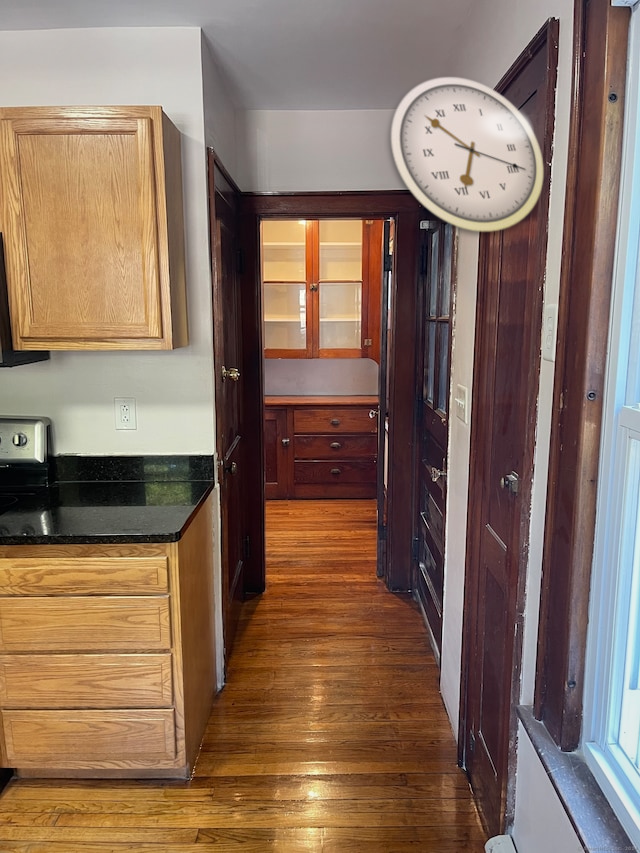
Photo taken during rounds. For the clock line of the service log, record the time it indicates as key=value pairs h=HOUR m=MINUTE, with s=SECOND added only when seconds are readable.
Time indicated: h=6 m=52 s=19
